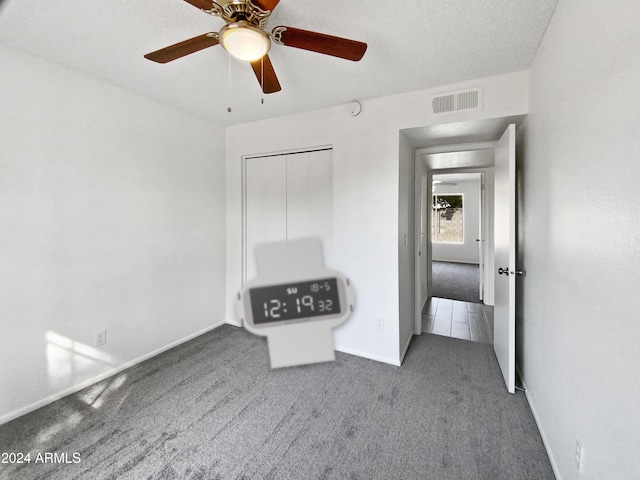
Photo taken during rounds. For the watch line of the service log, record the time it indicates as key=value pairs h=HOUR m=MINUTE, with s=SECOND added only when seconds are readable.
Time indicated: h=12 m=19 s=32
